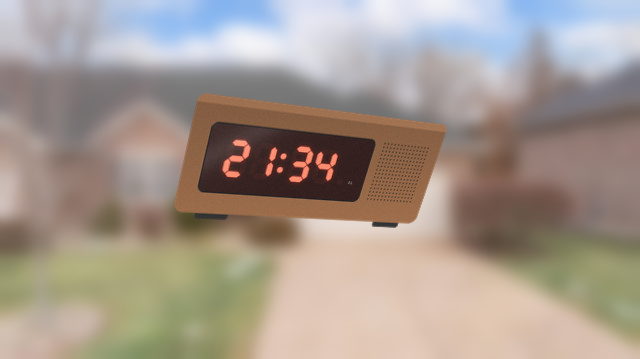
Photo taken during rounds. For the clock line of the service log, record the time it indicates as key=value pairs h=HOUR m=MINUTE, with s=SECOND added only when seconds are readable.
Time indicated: h=21 m=34
